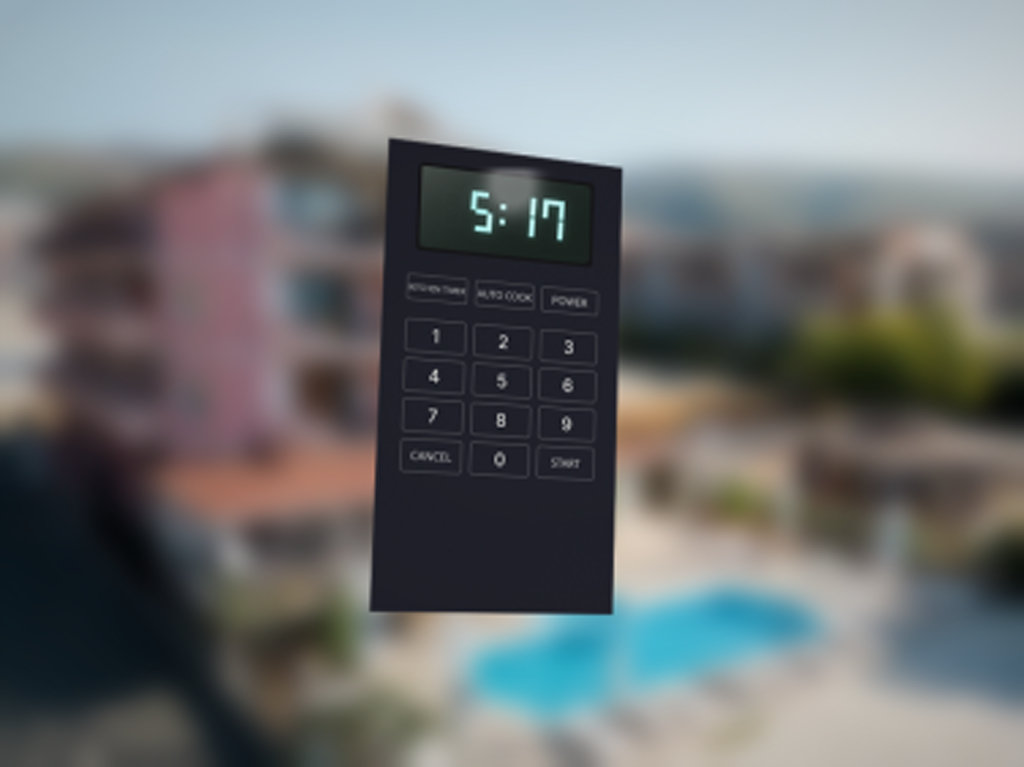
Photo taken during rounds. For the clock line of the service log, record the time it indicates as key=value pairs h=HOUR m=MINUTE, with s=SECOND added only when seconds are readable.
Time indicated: h=5 m=17
